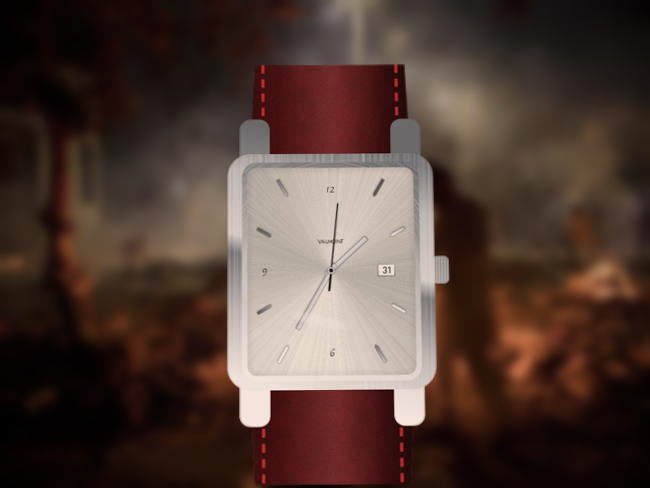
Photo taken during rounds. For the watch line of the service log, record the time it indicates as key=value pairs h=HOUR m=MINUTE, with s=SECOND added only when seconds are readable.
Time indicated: h=1 m=35 s=1
